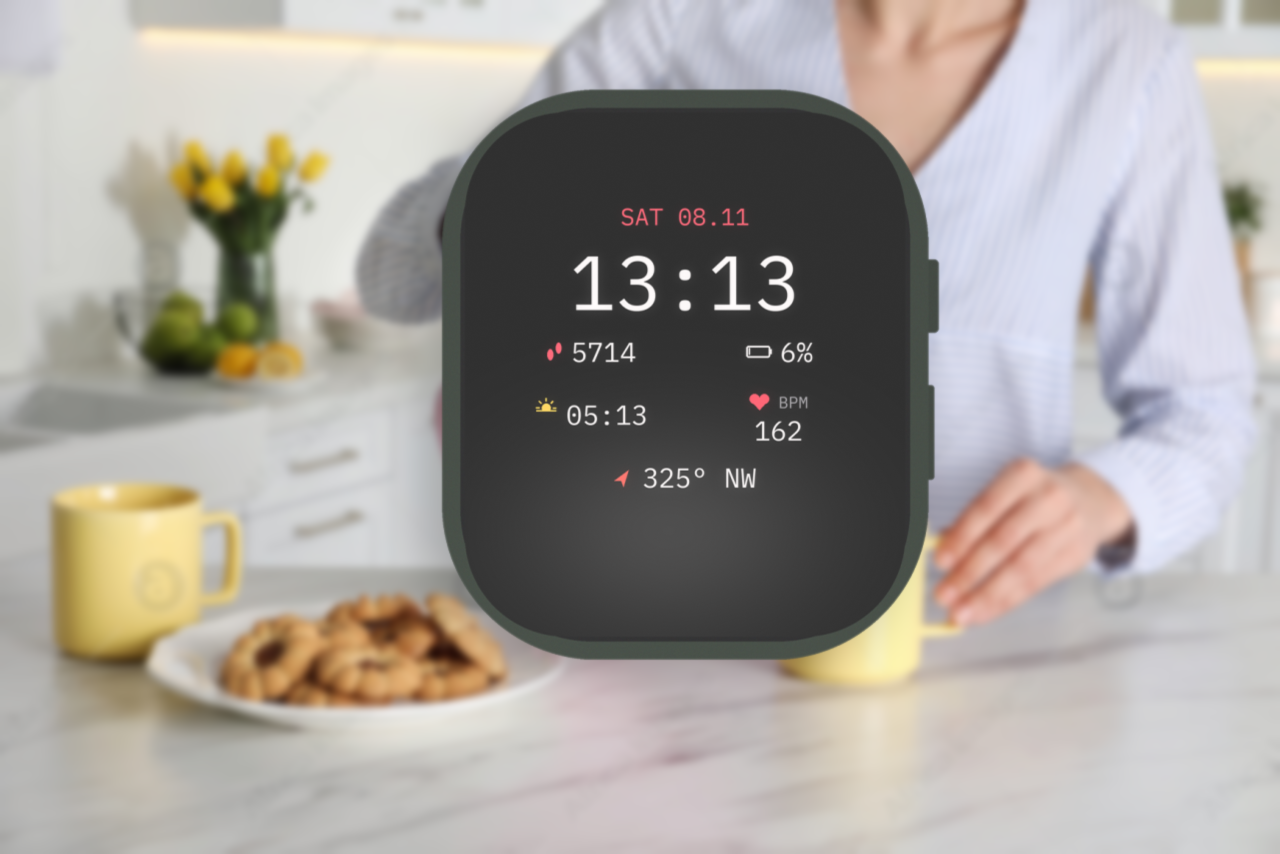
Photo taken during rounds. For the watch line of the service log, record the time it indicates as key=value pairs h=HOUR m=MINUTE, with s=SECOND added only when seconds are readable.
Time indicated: h=13 m=13
